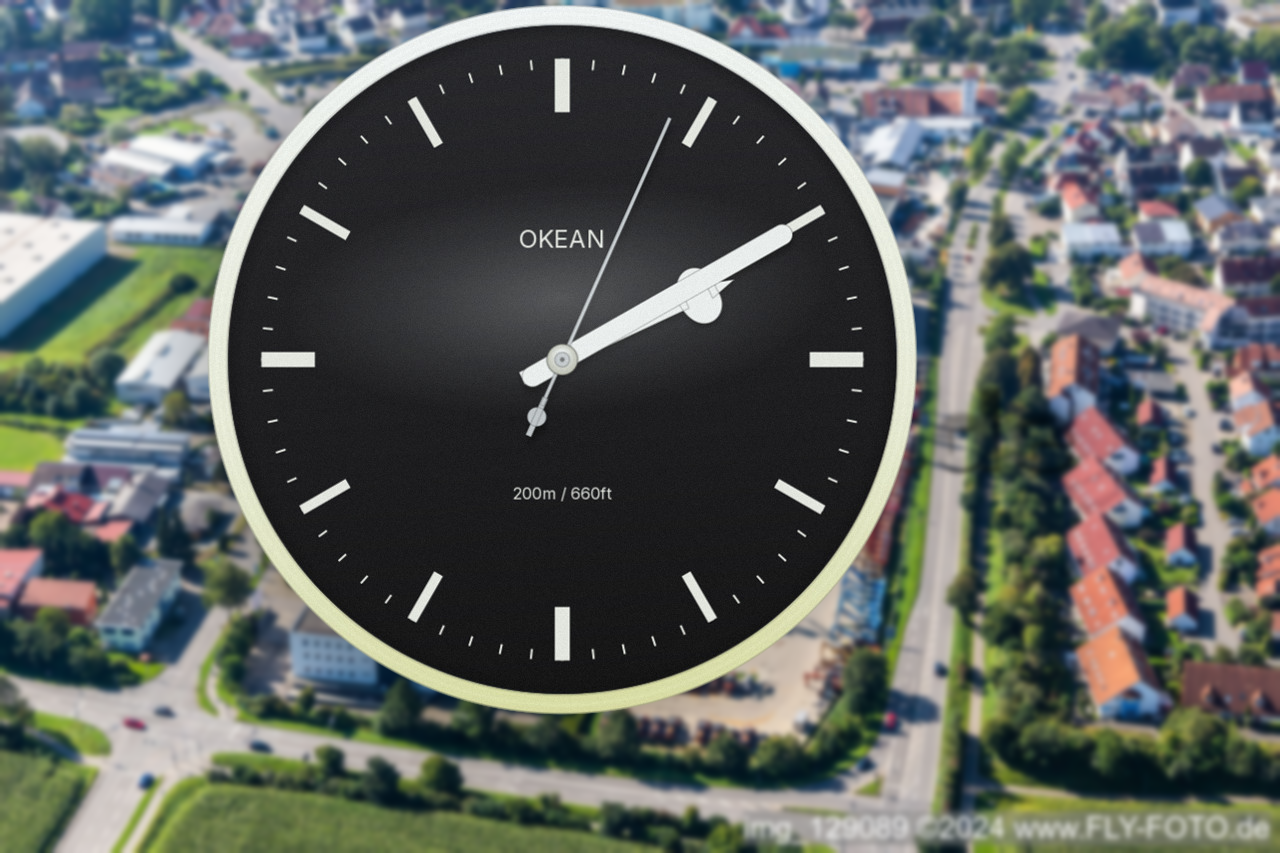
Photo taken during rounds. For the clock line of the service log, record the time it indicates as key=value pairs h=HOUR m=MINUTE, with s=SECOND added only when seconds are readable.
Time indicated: h=2 m=10 s=4
